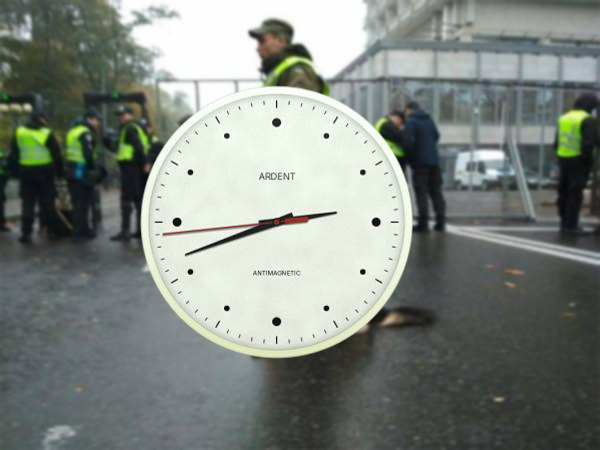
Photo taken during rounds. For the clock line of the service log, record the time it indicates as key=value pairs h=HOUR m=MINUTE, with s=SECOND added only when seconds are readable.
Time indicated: h=2 m=41 s=44
